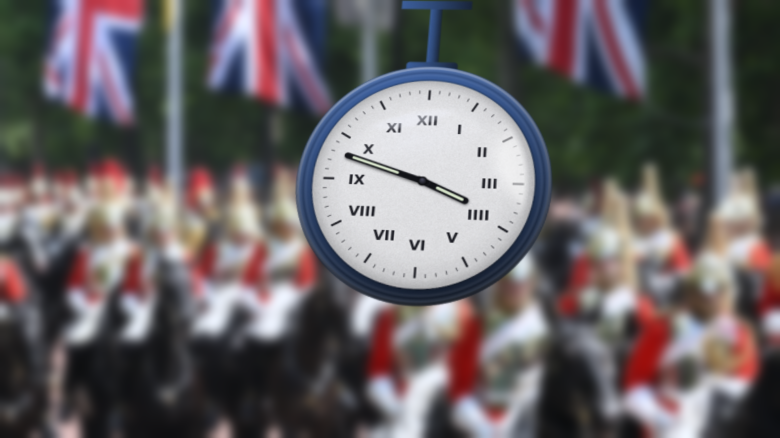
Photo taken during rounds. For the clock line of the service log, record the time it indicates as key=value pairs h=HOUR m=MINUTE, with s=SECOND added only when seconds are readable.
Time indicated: h=3 m=48
